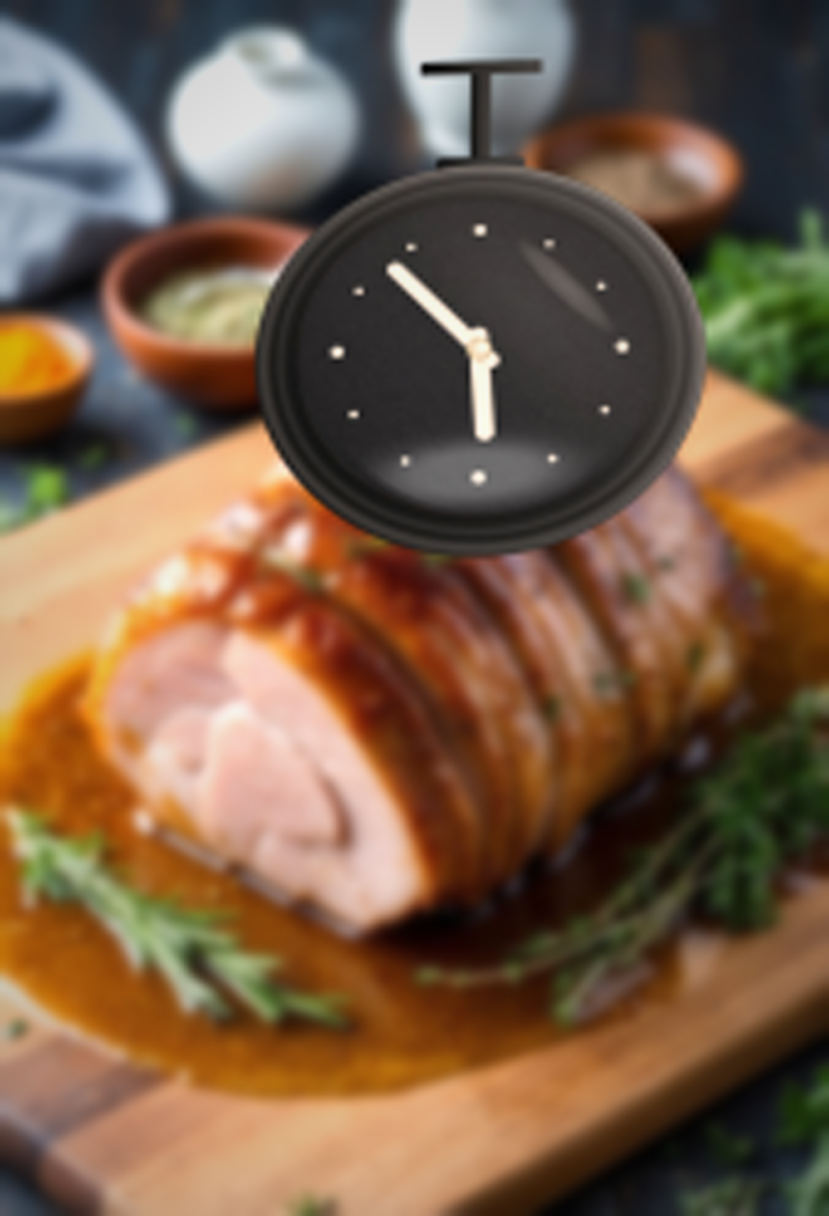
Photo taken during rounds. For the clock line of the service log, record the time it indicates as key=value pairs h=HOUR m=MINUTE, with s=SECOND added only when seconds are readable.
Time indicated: h=5 m=53
